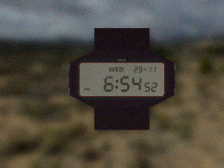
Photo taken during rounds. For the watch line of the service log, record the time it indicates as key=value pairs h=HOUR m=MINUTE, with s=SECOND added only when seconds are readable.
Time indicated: h=6 m=54 s=52
